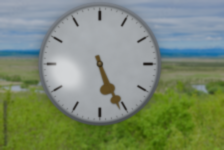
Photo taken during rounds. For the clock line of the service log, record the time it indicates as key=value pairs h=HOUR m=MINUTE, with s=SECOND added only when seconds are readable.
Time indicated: h=5 m=26
